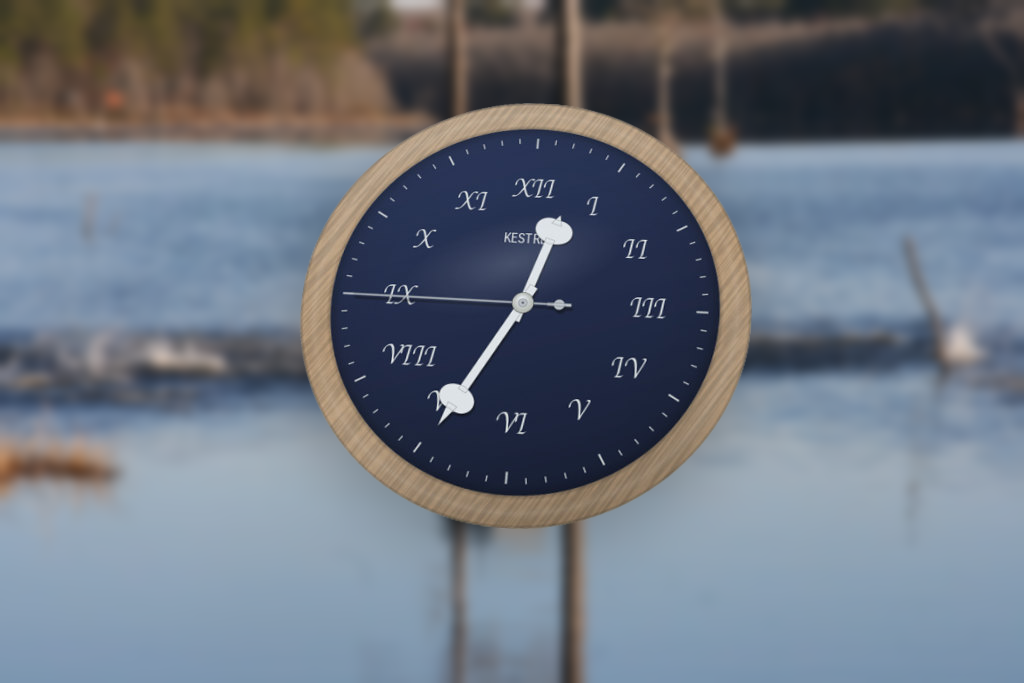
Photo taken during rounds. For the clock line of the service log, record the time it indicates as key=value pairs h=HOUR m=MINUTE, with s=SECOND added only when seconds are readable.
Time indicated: h=12 m=34 s=45
